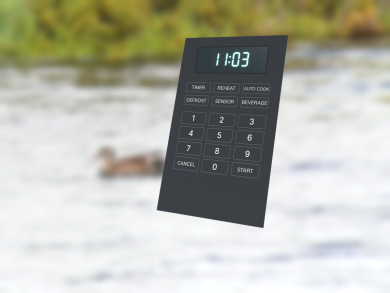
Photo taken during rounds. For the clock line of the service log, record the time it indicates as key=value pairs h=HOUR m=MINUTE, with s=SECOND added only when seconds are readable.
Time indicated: h=11 m=3
